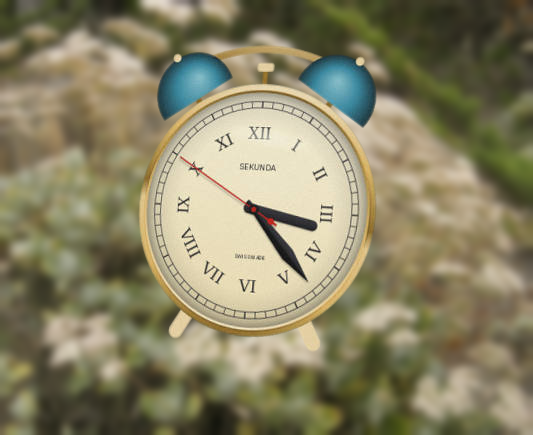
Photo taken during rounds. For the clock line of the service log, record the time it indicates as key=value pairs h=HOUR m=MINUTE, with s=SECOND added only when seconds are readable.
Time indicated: h=3 m=22 s=50
